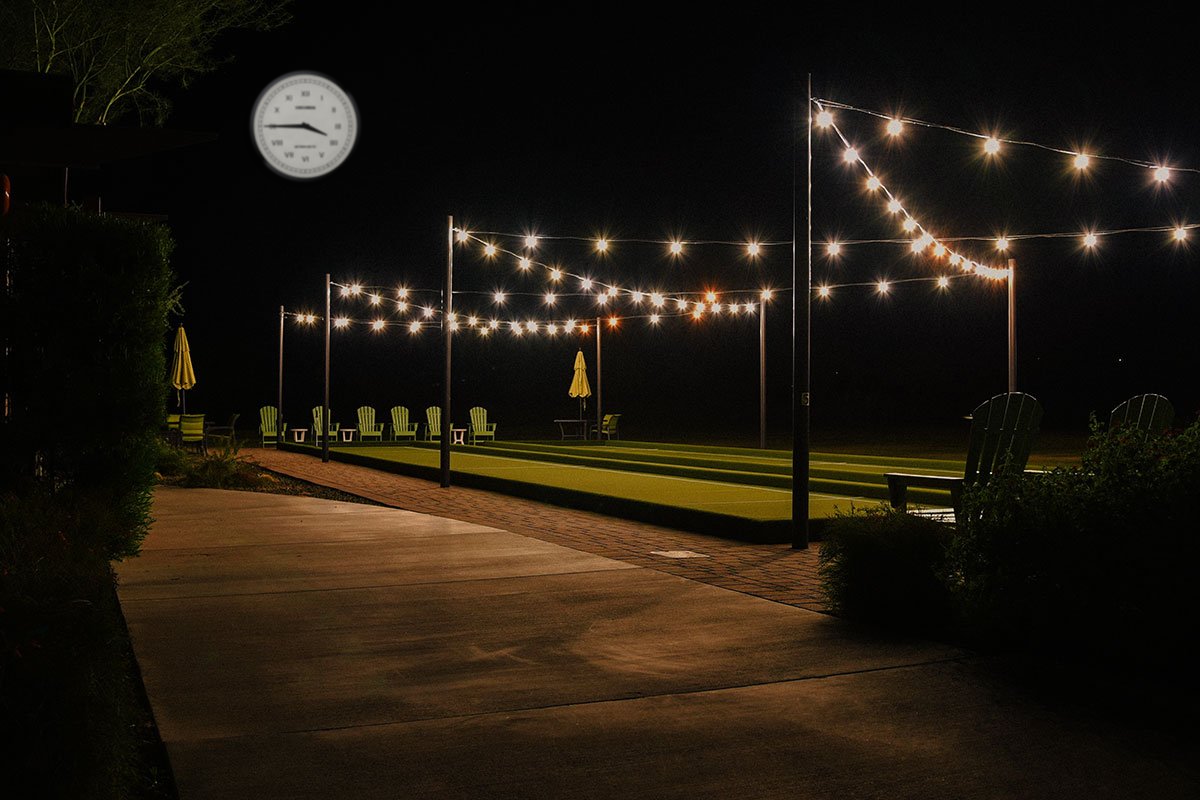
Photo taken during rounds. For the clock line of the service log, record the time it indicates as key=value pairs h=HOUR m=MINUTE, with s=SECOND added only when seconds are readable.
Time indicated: h=3 m=45
